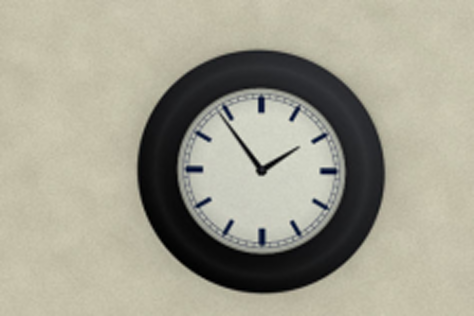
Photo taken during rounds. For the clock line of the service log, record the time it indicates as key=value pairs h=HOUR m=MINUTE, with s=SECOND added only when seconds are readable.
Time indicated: h=1 m=54
